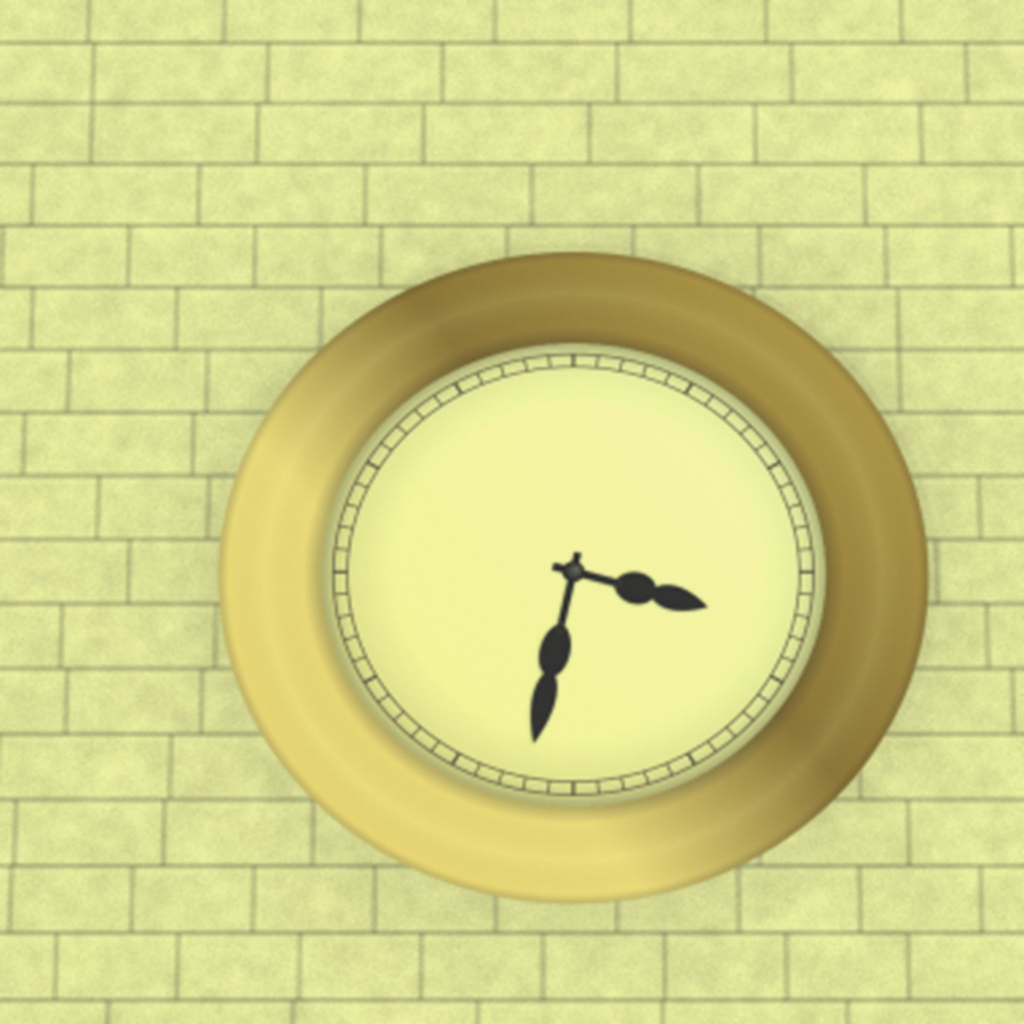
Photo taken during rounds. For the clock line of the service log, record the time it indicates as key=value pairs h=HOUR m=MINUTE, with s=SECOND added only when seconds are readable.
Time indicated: h=3 m=32
